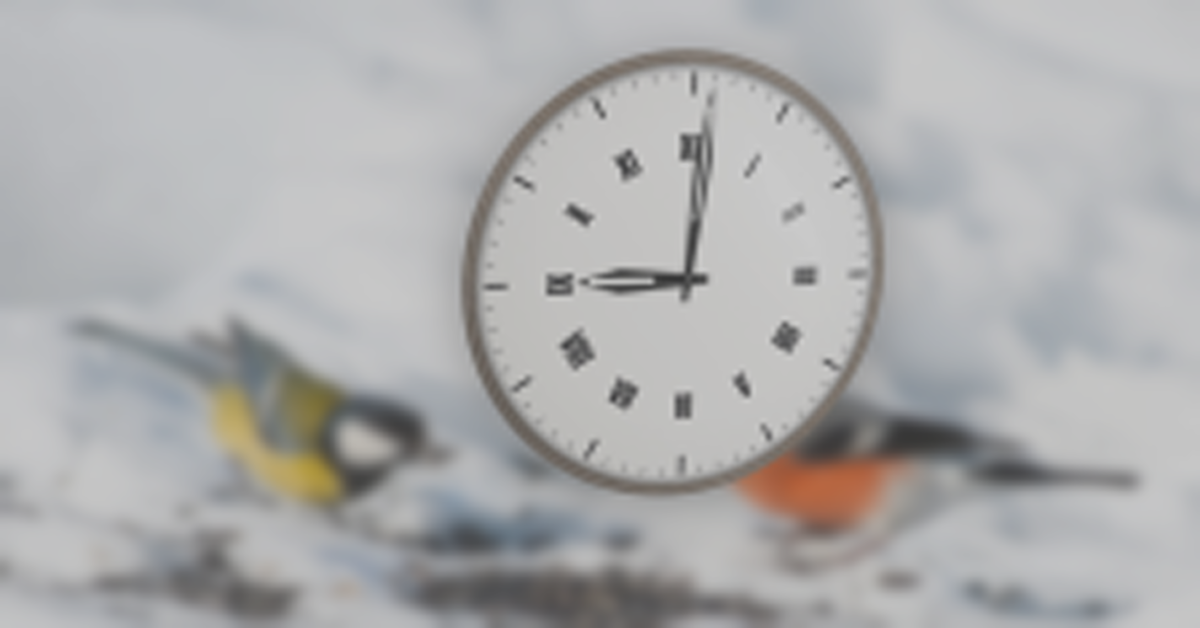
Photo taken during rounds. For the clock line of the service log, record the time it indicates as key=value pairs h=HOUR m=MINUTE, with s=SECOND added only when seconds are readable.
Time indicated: h=9 m=1
